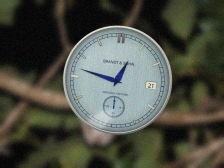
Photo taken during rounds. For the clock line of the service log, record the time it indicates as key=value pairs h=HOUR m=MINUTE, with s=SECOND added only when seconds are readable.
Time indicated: h=12 m=47
